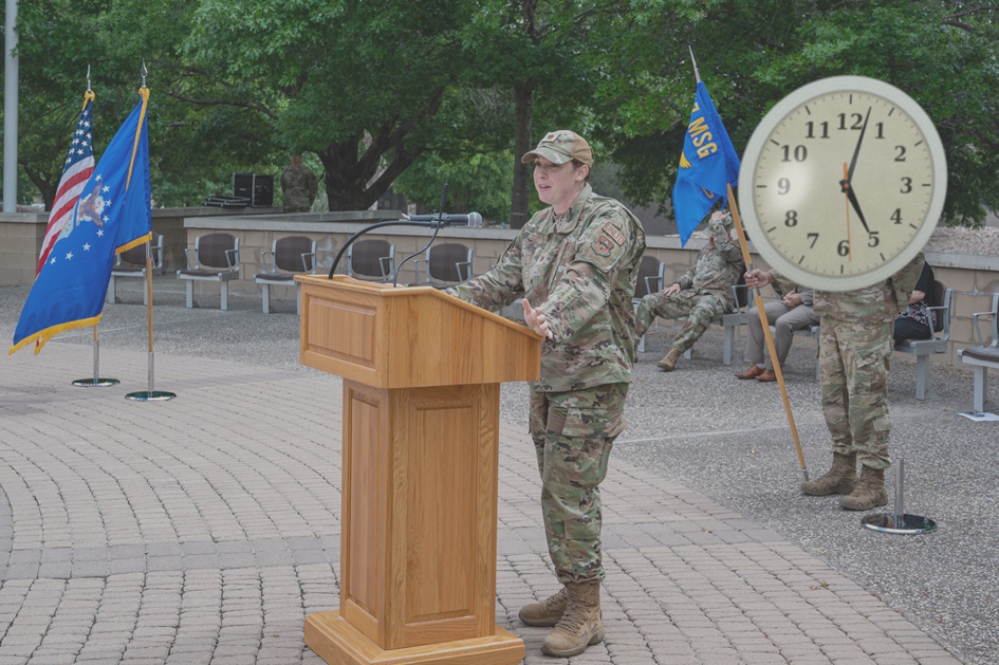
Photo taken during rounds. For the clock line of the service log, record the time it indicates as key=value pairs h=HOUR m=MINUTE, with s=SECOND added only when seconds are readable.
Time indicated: h=5 m=2 s=29
